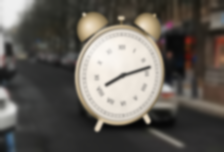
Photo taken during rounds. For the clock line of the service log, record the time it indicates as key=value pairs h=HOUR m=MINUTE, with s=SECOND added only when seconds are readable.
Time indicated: h=8 m=13
